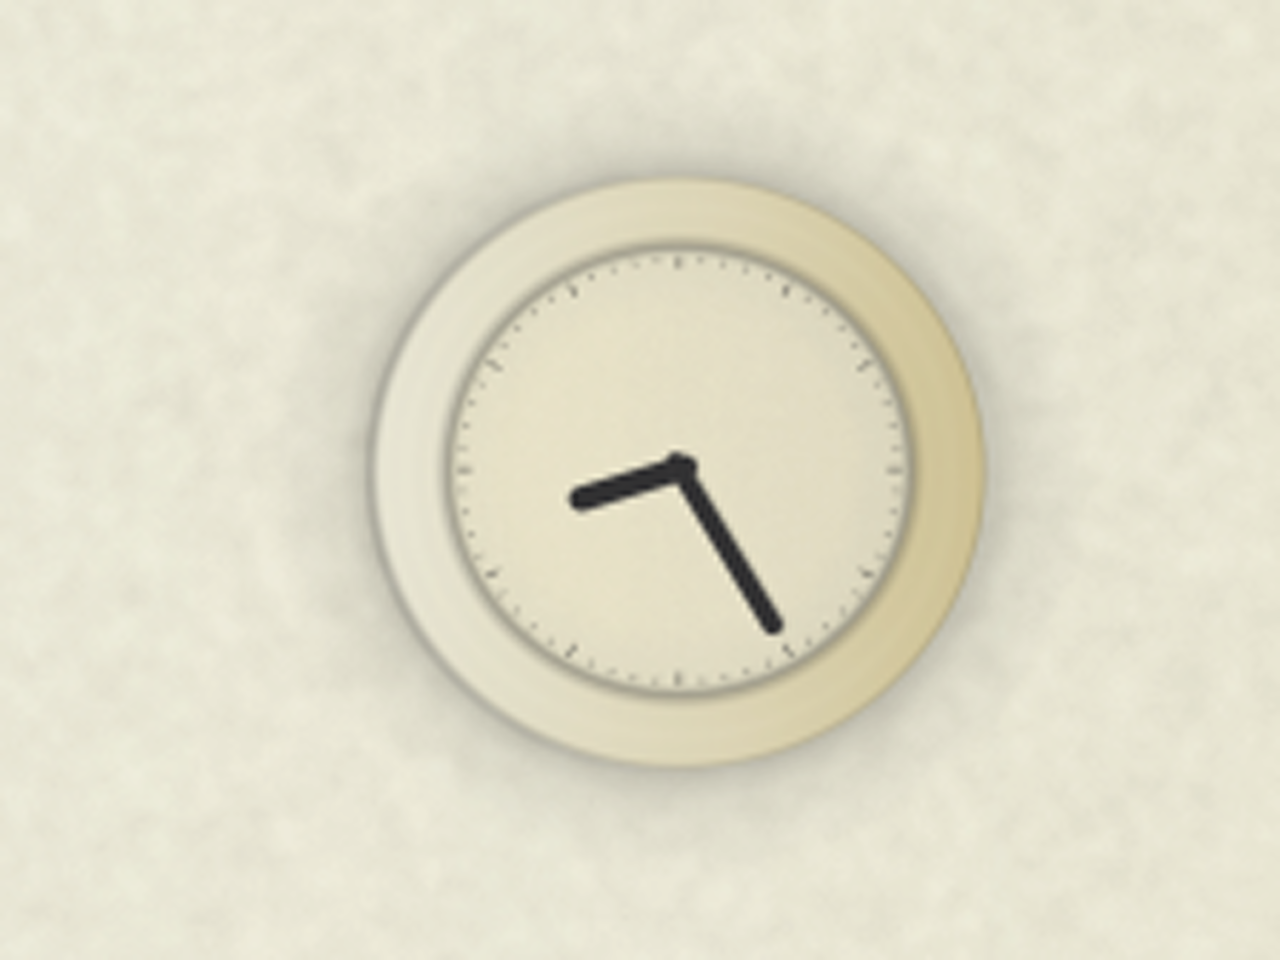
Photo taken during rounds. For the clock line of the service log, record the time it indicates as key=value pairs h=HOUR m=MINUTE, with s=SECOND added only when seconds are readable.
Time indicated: h=8 m=25
